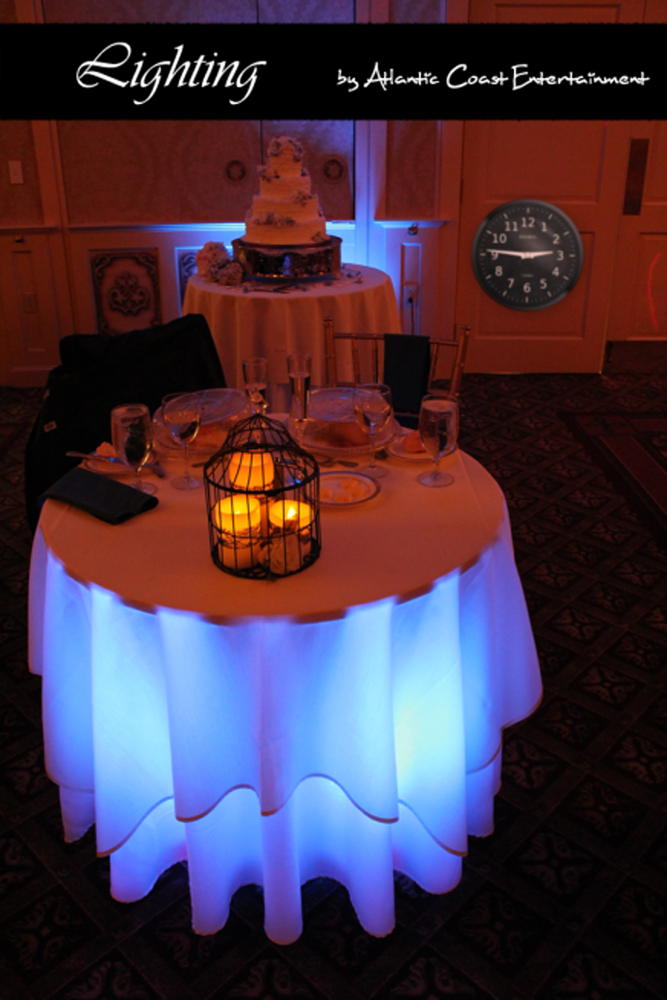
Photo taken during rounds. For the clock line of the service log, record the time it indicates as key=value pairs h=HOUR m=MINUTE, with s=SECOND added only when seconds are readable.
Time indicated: h=2 m=46
